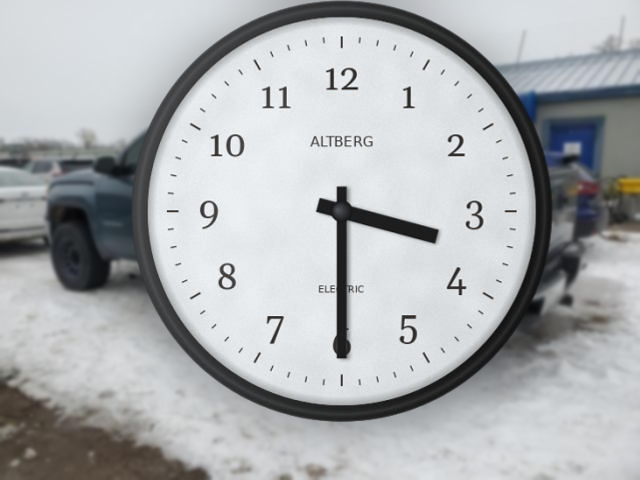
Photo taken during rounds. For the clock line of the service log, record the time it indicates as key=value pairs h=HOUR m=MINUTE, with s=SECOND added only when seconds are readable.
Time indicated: h=3 m=30
